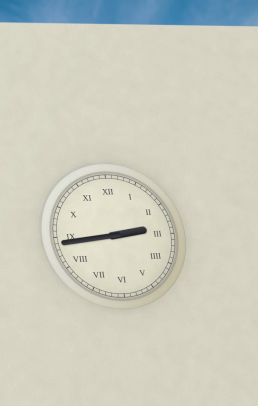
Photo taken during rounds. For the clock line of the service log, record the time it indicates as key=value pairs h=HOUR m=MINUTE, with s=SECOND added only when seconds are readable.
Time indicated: h=2 m=44
